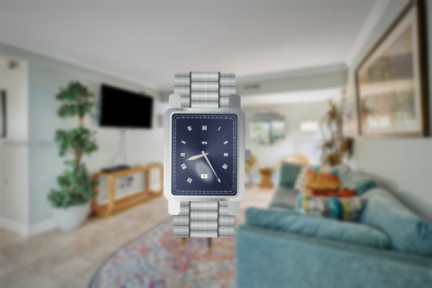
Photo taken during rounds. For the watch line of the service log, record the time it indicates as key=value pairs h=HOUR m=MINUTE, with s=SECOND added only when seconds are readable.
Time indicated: h=8 m=25
